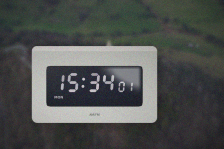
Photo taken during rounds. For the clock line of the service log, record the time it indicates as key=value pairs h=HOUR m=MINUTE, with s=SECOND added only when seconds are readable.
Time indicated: h=15 m=34 s=1
